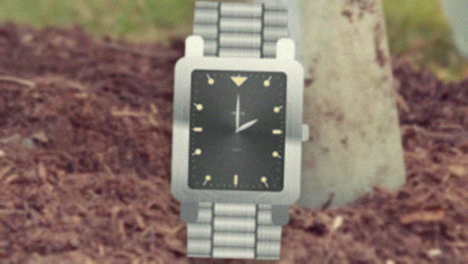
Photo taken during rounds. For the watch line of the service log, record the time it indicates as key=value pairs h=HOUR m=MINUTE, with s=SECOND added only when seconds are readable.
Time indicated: h=2 m=0
